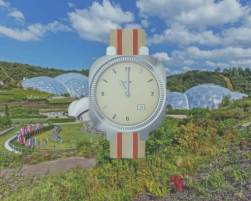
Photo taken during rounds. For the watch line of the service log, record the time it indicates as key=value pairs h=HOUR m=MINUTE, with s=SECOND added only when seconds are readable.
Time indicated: h=11 m=0
